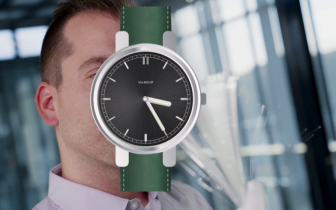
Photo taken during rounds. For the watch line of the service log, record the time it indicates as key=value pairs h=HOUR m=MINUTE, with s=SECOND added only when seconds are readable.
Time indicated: h=3 m=25
